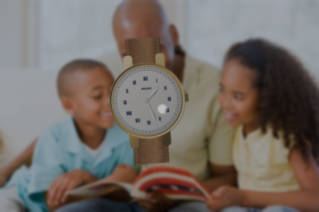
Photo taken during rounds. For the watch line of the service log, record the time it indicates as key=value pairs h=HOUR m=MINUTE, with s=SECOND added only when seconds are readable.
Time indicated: h=1 m=27
